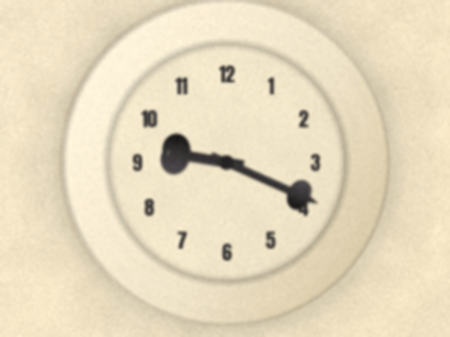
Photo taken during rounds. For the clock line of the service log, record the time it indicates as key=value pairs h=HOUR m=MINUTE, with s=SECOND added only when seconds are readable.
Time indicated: h=9 m=19
